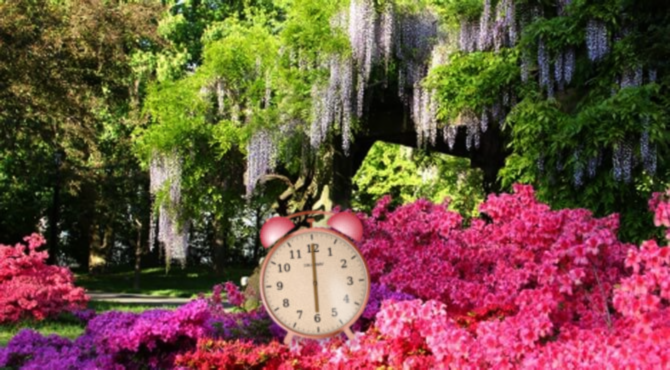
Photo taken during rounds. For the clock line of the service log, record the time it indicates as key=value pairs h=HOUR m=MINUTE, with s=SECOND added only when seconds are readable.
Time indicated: h=6 m=0
